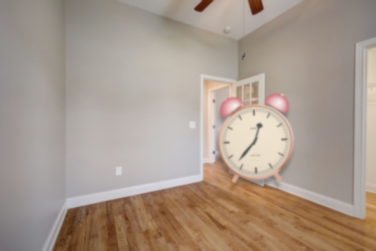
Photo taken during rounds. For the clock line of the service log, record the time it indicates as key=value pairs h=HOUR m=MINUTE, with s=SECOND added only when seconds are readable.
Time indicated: h=12 m=37
